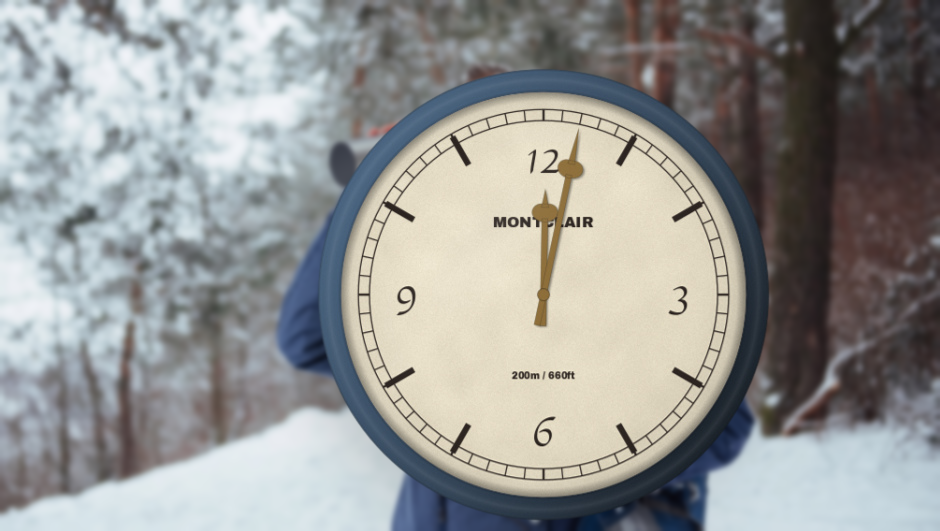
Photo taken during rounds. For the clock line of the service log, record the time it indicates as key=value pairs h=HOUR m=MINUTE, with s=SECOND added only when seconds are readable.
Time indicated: h=12 m=2
